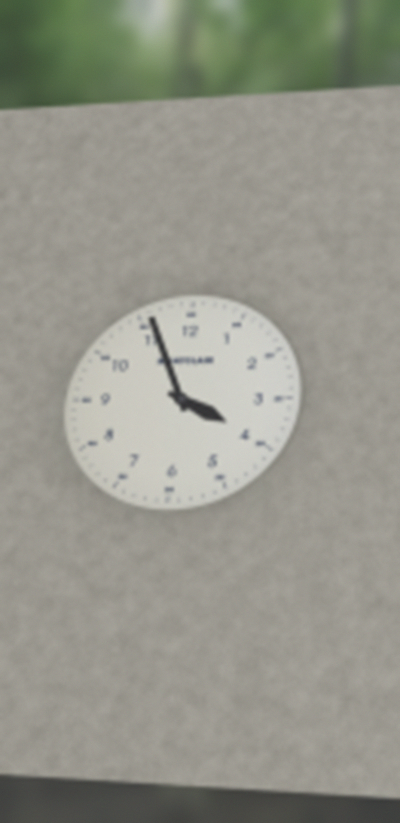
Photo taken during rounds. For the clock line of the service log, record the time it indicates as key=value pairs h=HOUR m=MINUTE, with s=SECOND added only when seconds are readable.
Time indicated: h=3 m=56
